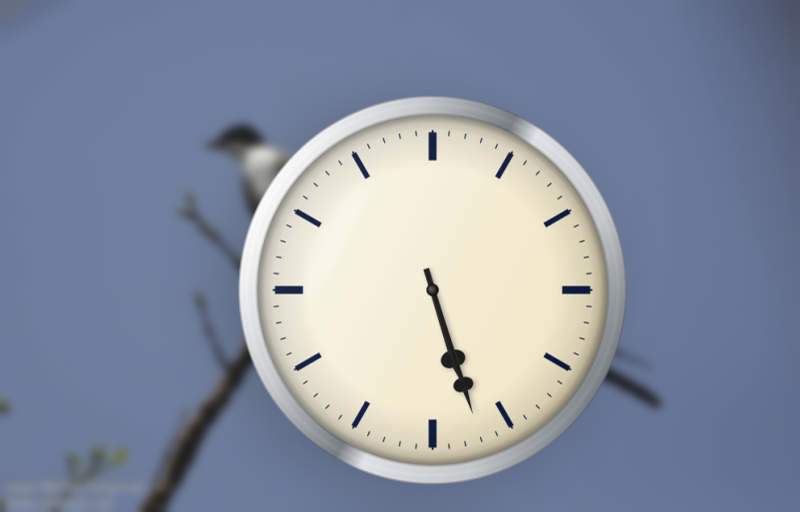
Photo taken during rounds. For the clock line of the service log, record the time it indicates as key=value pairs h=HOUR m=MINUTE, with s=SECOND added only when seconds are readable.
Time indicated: h=5 m=27
